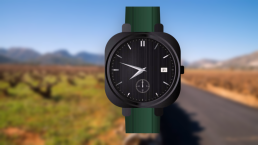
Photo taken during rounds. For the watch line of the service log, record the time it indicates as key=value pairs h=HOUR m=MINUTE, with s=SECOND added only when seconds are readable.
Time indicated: h=7 m=48
